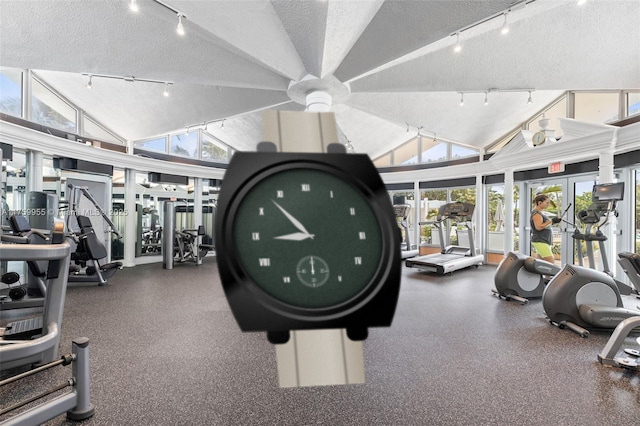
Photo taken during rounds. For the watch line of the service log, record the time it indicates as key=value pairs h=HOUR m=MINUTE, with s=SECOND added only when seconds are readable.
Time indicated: h=8 m=53
